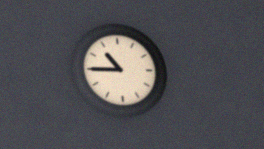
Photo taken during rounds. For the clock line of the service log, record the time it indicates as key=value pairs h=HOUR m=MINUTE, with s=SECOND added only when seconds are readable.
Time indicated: h=10 m=45
